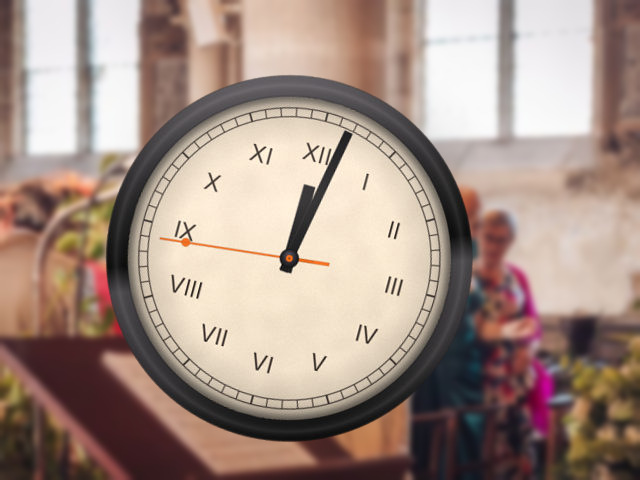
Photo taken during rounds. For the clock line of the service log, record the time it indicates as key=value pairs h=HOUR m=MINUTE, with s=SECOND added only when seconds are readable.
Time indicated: h=12 m=1 s=44
